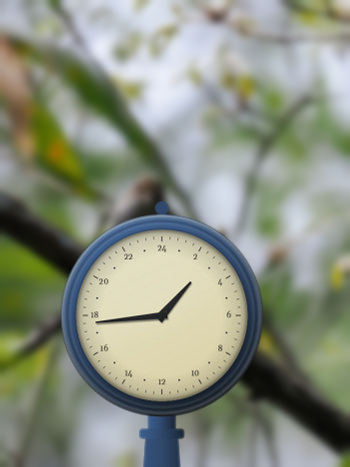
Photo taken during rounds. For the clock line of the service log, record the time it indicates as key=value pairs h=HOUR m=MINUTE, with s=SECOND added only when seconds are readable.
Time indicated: h=2 m=44
